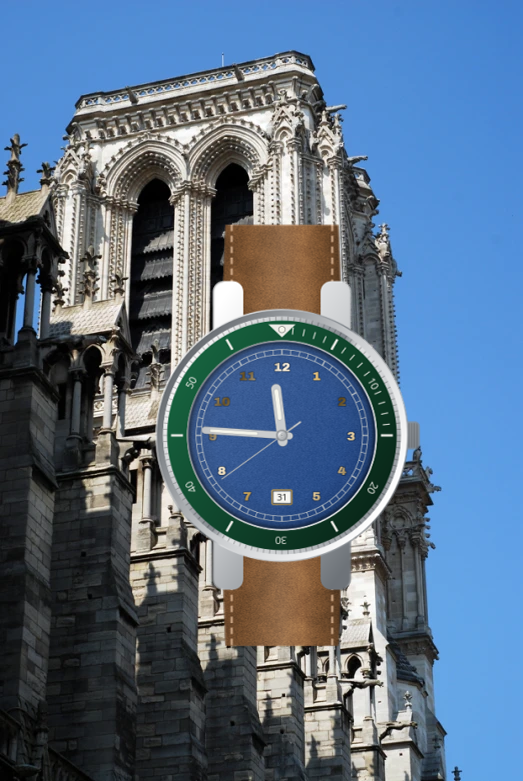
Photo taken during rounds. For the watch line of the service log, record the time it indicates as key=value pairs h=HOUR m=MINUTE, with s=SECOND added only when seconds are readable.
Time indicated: h=11 m=45 s=39
